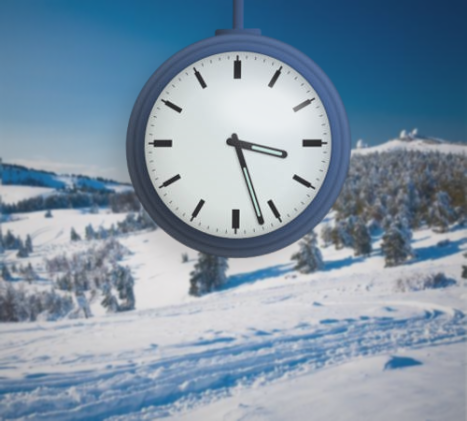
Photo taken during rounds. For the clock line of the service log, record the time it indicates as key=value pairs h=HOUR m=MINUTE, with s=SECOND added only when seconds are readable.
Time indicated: h=3 m=27
